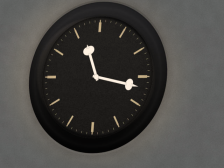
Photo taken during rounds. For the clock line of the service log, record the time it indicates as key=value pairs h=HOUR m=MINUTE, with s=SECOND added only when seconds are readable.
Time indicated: h=11 m=17
